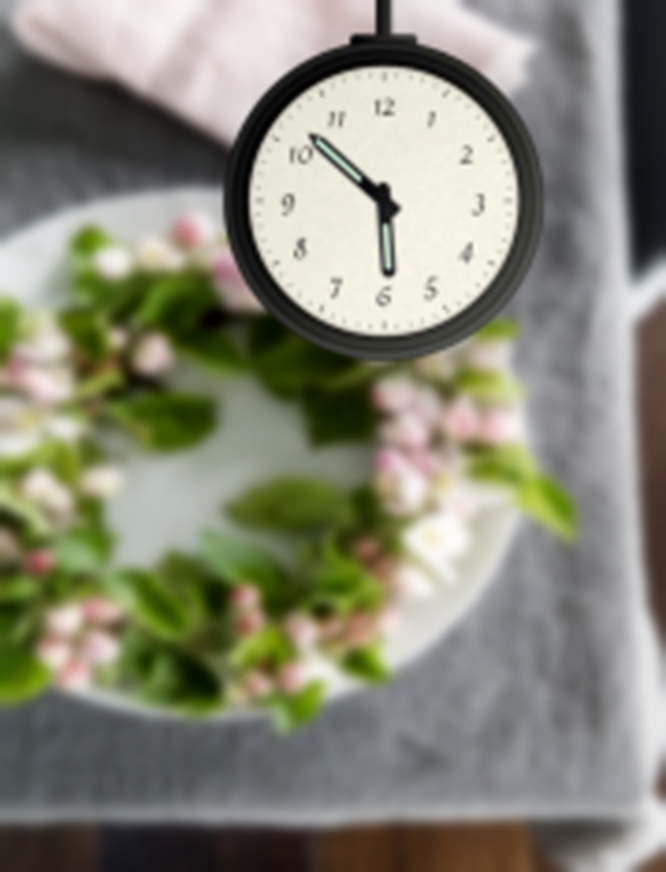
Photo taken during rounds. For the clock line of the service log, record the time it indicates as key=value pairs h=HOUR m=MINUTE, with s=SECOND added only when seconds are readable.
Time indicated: h=5 m=52
